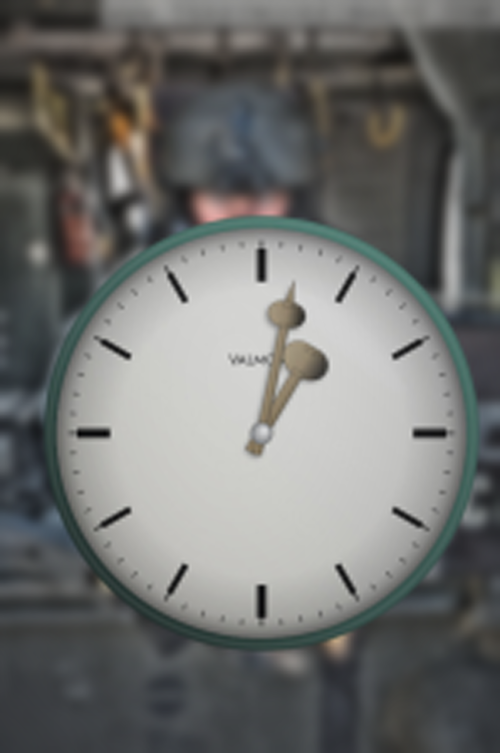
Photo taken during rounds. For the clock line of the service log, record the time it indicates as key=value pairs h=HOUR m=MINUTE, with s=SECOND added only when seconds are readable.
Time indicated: h=1 m=2
